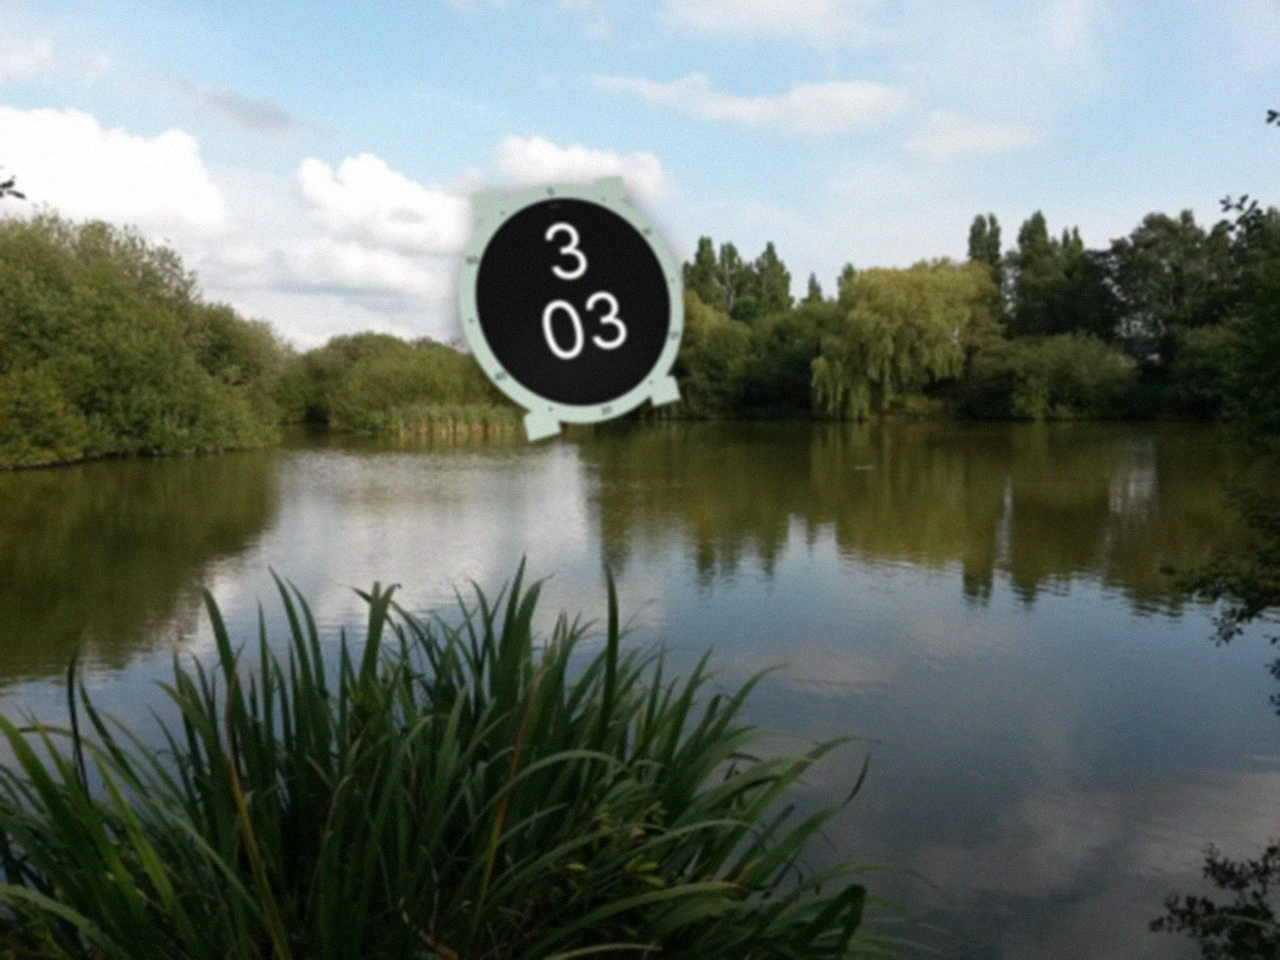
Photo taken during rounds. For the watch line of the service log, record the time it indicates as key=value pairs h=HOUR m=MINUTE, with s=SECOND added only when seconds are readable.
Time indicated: h=3 m=3
